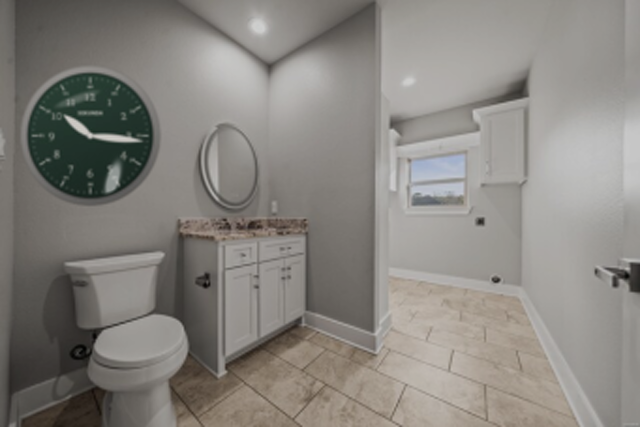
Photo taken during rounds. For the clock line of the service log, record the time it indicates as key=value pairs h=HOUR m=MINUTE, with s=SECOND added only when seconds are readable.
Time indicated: h=10 m=16
